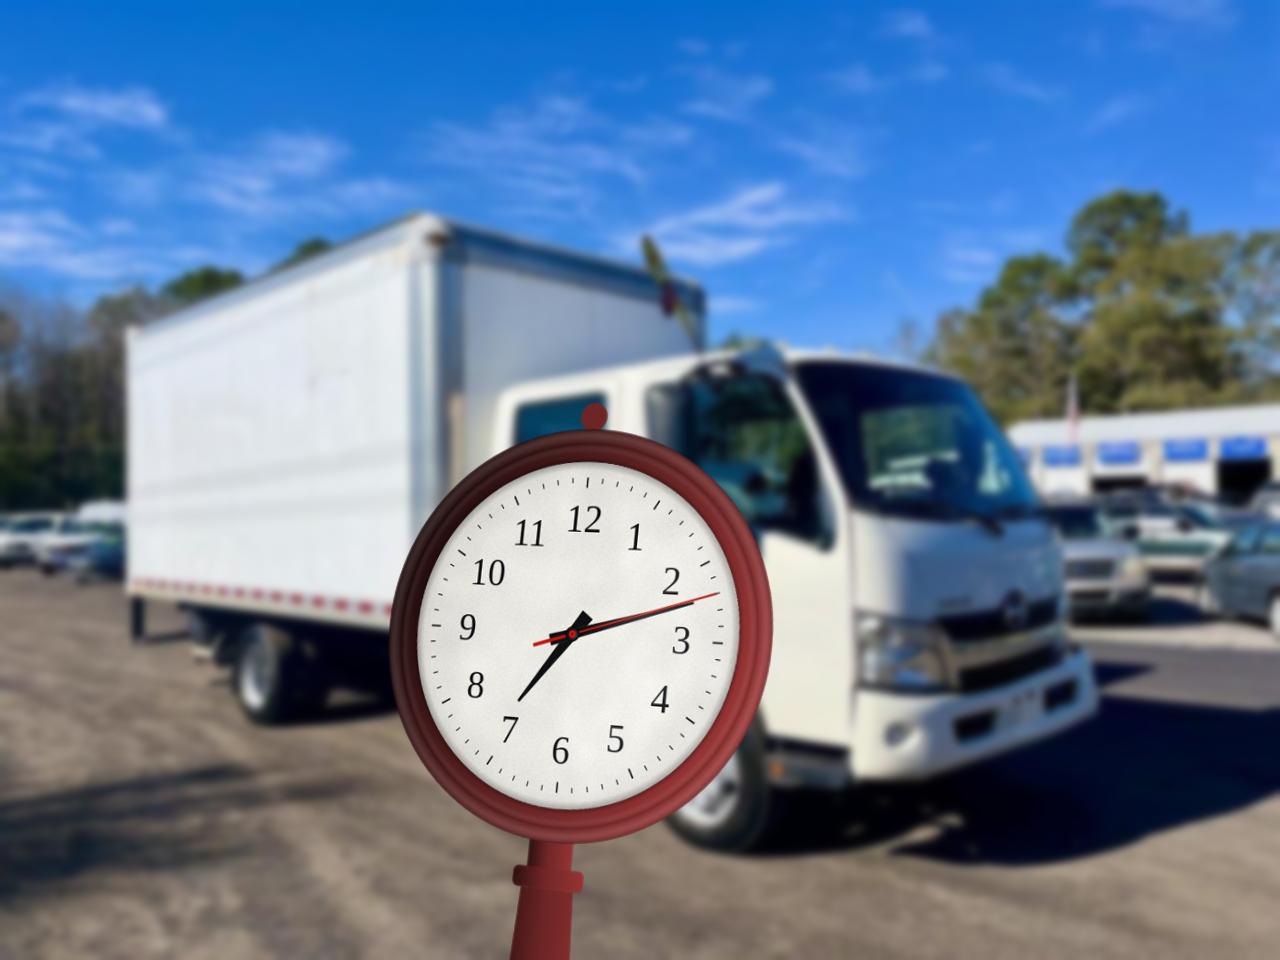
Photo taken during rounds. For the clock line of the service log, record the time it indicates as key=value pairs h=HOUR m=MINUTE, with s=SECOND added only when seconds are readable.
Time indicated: h=7 m=12 s=12
